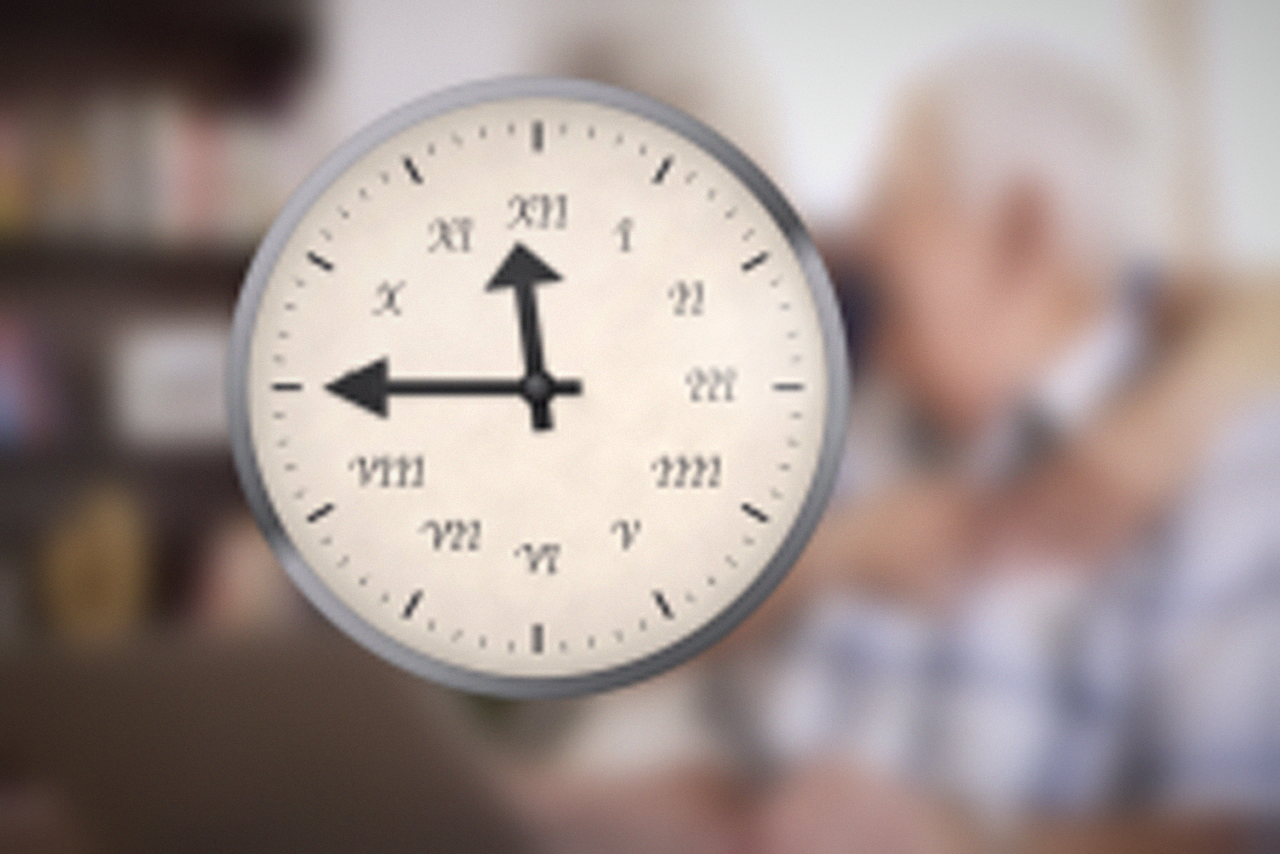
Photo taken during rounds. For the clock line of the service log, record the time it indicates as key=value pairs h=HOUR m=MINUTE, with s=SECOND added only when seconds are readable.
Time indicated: h=11 m=45
